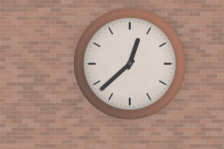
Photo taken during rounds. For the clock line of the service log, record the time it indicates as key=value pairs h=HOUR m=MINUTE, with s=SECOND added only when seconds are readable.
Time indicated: h=12 m=38
